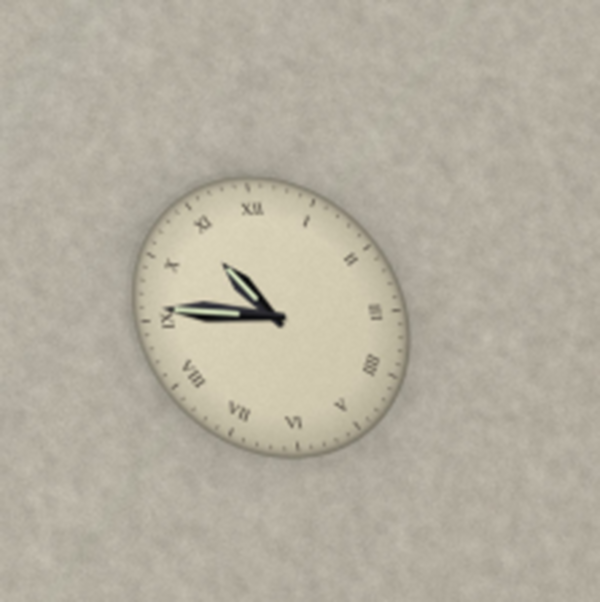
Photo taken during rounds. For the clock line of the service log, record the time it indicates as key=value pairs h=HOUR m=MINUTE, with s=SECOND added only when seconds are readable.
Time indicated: h=10 m=46
